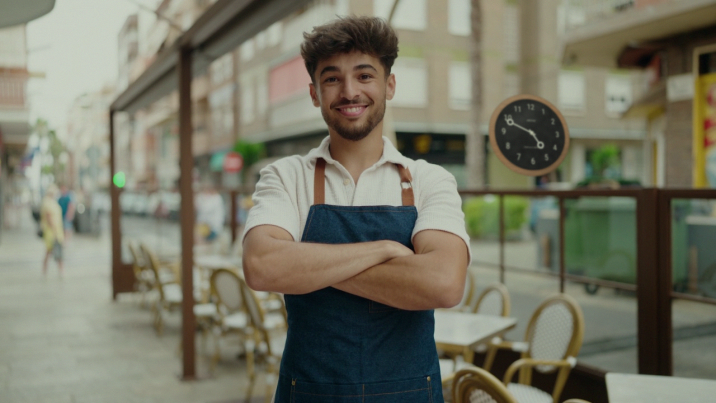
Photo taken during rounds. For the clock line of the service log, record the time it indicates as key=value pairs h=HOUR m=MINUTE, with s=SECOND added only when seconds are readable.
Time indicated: h=4 m=49
